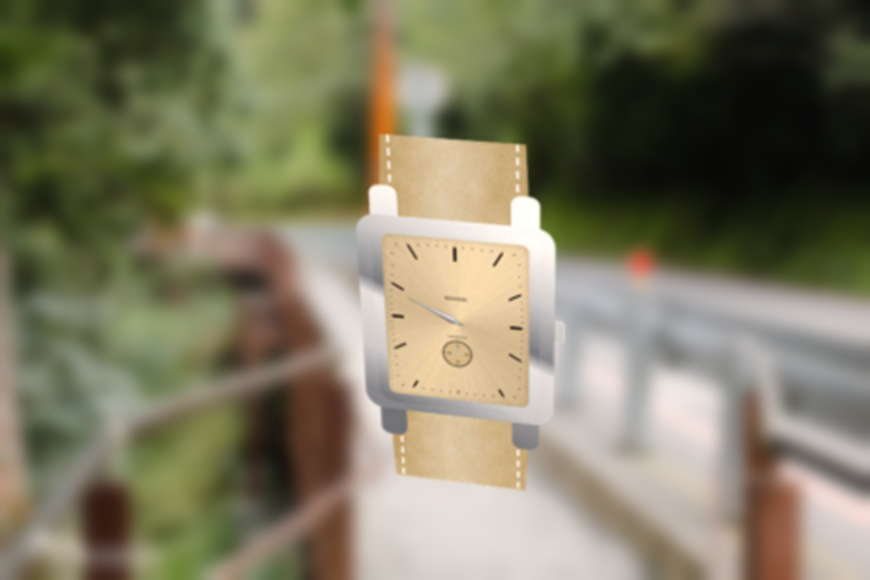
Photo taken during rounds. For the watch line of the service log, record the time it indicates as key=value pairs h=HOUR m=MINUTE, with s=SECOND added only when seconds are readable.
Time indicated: h=9 m=49
